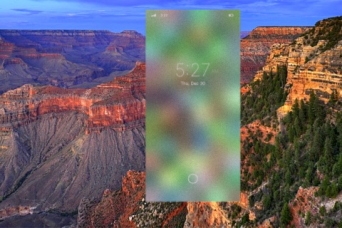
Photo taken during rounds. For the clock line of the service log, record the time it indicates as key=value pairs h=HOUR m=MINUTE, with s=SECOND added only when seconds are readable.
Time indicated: h=5 m=27
